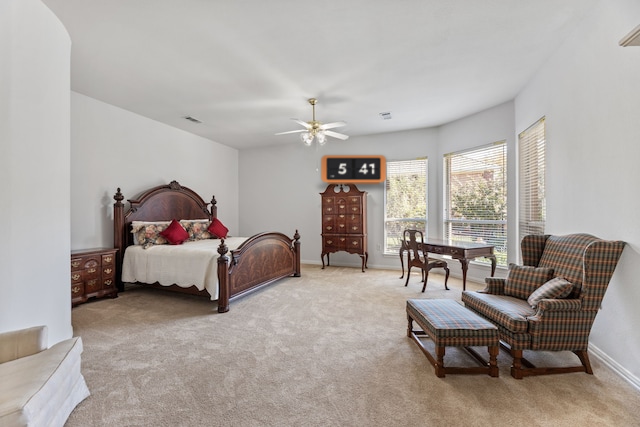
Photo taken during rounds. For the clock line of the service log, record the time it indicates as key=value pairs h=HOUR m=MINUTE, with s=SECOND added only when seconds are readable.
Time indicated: h=5 m=41
